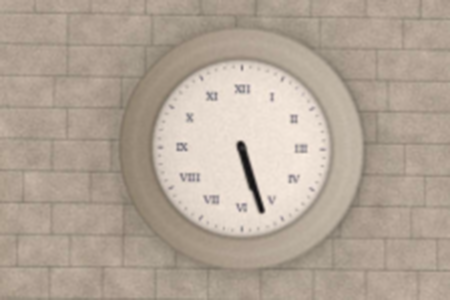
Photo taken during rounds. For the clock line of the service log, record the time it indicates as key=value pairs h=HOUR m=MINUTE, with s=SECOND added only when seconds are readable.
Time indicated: h=5 m=27
